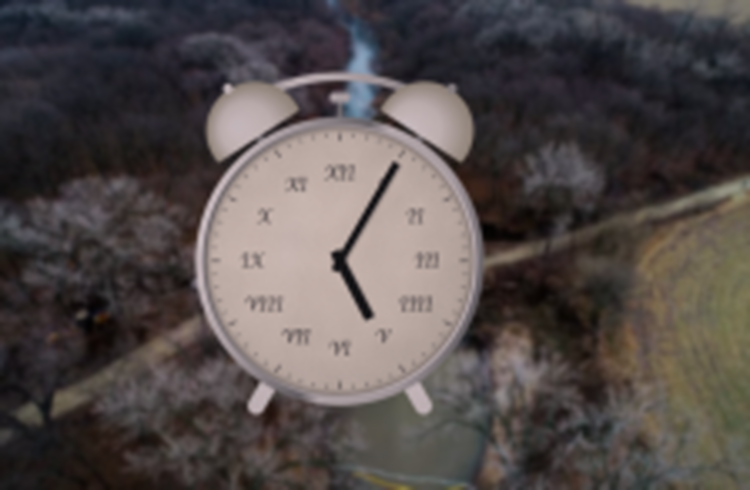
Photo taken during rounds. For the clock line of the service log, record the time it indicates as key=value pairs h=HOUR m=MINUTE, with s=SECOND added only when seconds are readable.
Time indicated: h=5 m=5
